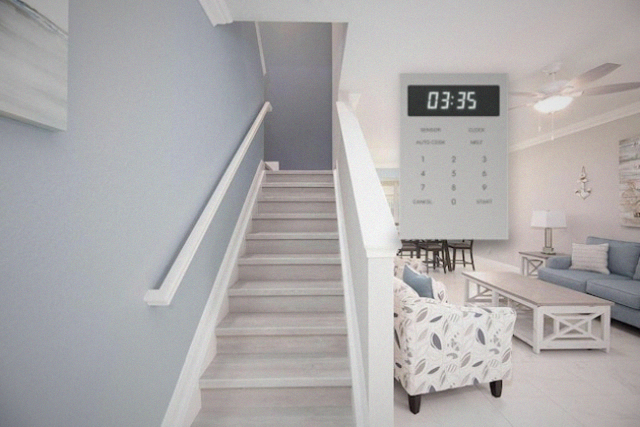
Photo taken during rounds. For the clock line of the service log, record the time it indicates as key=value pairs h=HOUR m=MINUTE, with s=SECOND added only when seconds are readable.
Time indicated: h=3 m=35
